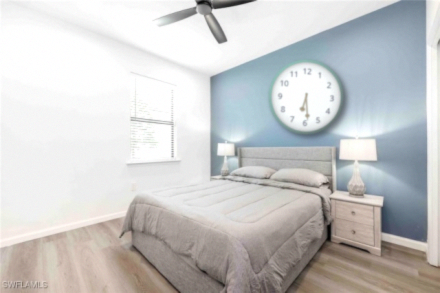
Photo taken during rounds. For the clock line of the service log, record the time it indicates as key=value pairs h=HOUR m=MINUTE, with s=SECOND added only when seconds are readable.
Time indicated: h=6 m=29
